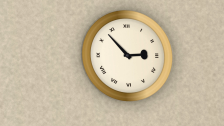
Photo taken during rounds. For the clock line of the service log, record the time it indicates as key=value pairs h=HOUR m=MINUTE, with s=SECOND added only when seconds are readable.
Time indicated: h=2 m=53
